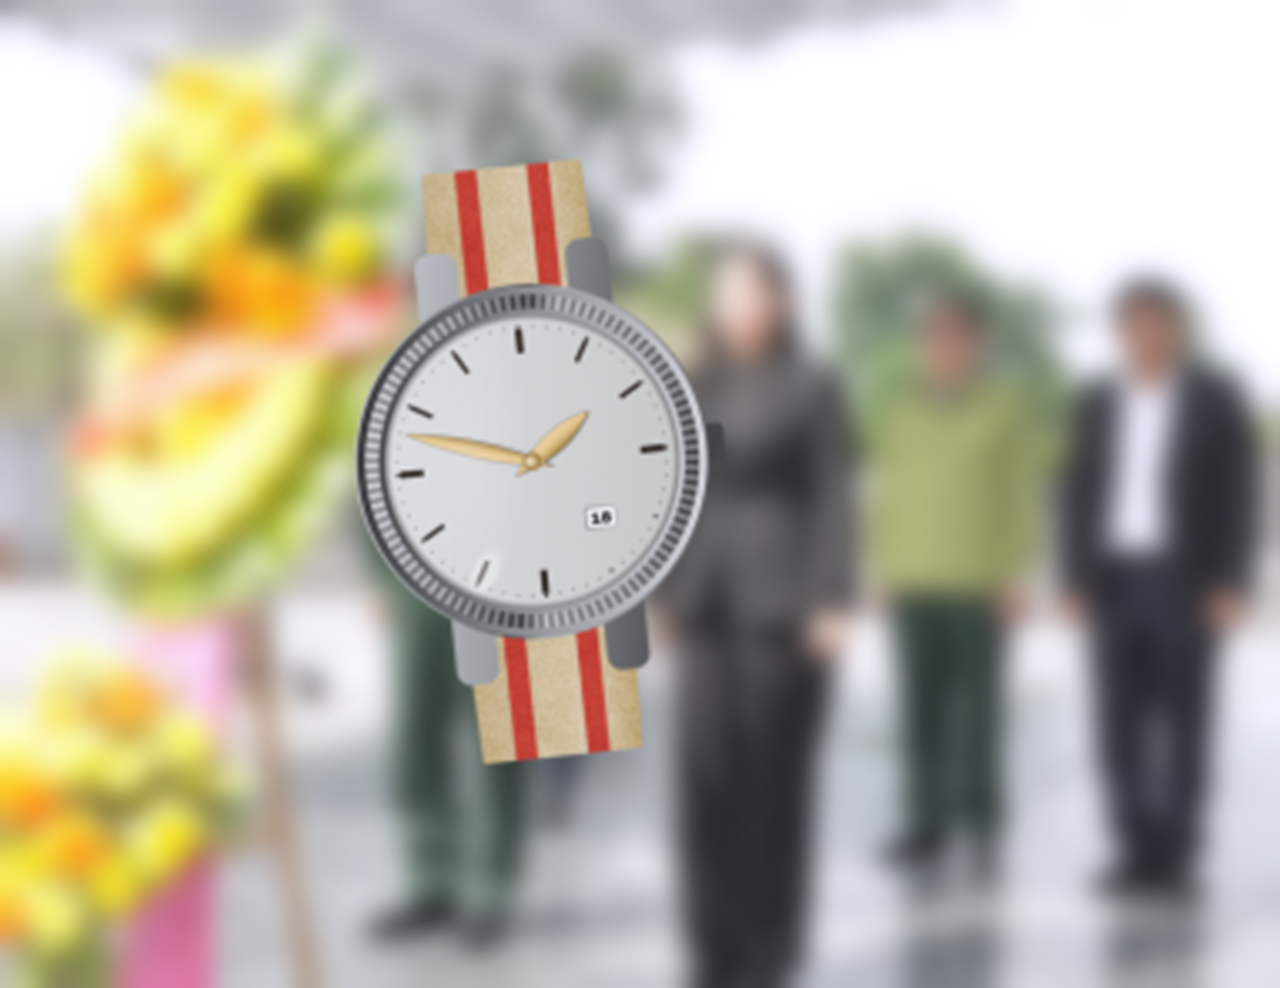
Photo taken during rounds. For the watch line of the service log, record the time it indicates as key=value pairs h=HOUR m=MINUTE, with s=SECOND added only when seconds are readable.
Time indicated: h=1 m=48
